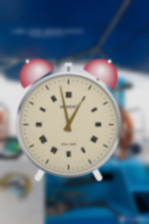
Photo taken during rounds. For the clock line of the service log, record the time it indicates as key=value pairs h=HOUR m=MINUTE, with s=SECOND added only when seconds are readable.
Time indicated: h=12 m=58
